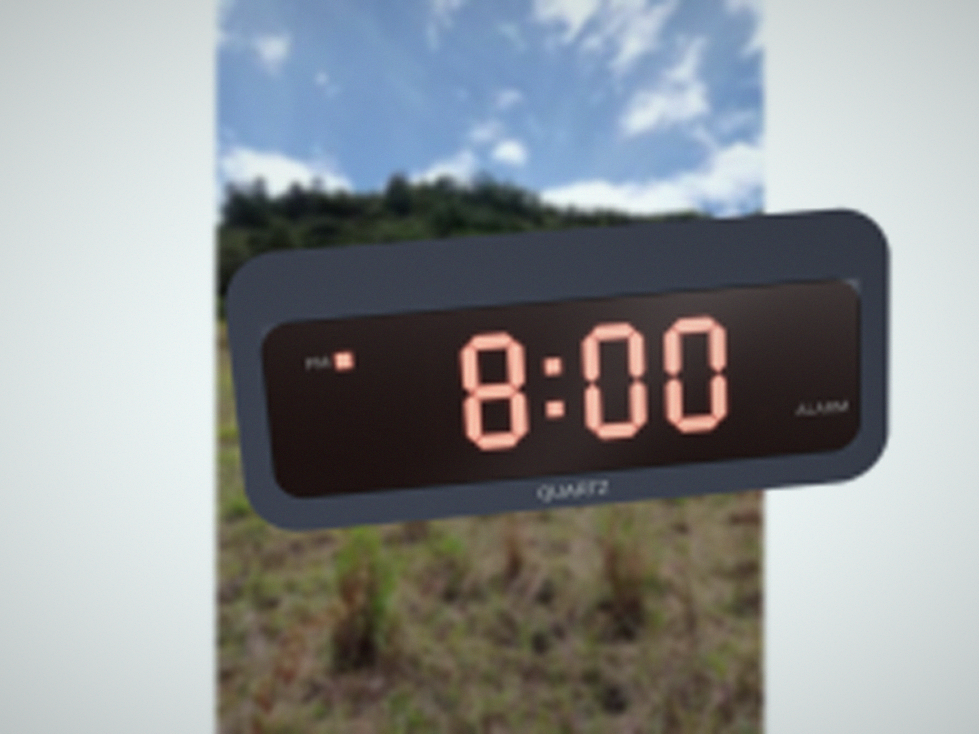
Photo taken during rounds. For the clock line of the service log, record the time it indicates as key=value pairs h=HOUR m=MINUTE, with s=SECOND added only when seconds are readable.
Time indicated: h=8 m=0
